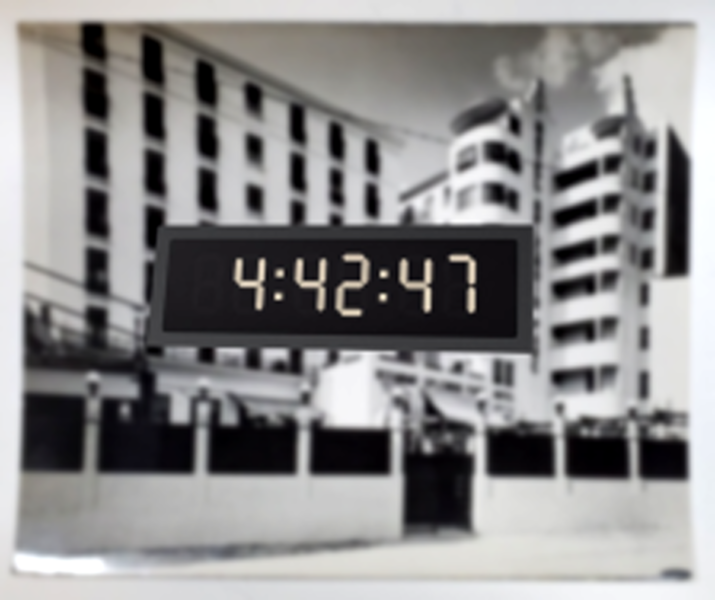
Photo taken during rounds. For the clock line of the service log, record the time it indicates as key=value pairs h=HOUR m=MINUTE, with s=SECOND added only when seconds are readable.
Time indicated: h=4 m=42 s=47
